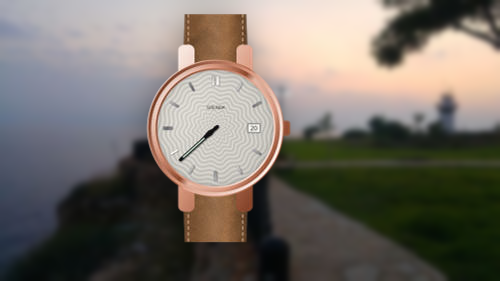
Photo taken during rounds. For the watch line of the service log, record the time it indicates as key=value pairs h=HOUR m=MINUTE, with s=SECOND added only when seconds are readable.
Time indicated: h=7 m=38
